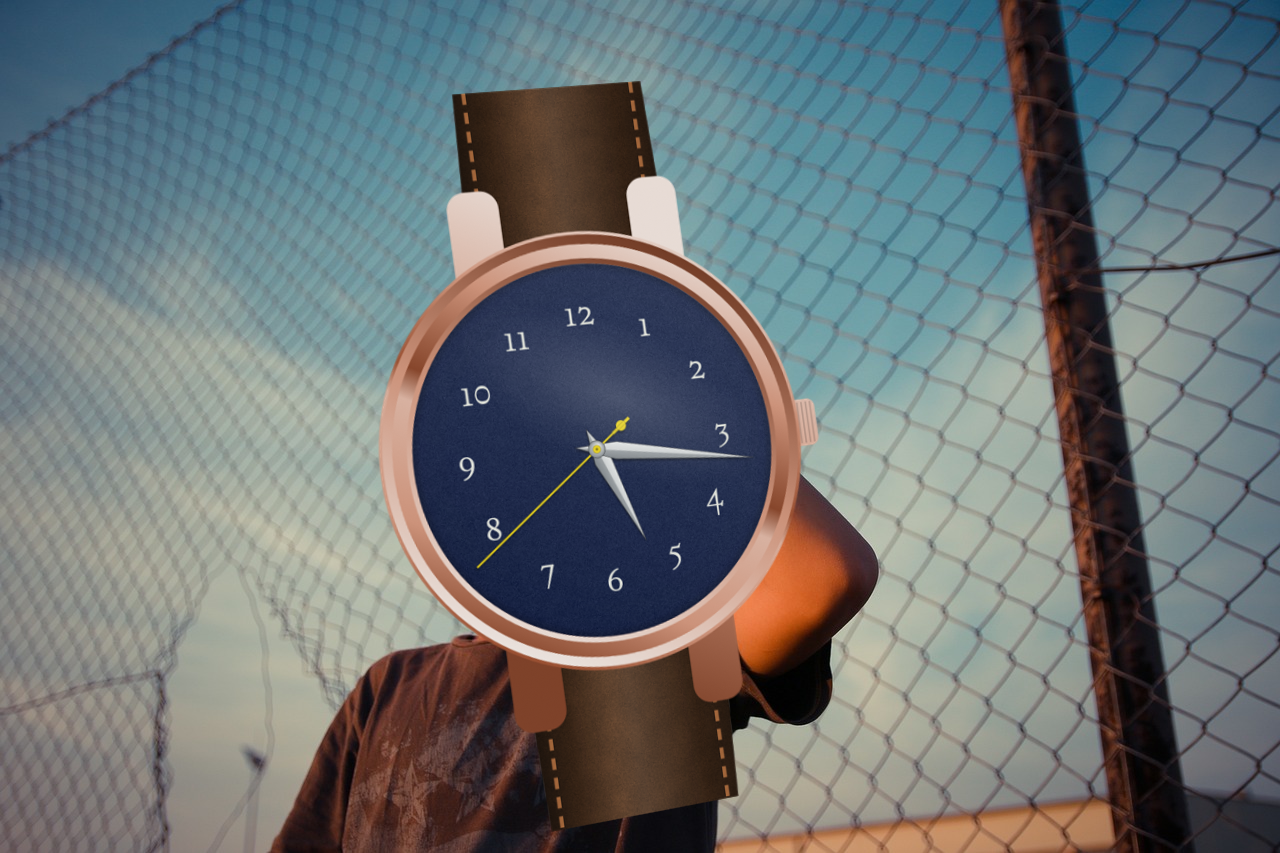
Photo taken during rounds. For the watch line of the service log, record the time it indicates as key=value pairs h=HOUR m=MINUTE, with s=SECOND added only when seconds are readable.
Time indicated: h=5 m=16 s=39
